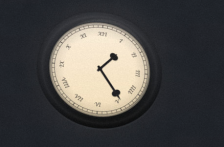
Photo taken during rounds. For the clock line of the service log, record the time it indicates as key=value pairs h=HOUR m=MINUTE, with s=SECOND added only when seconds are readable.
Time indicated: h=1 m=24
